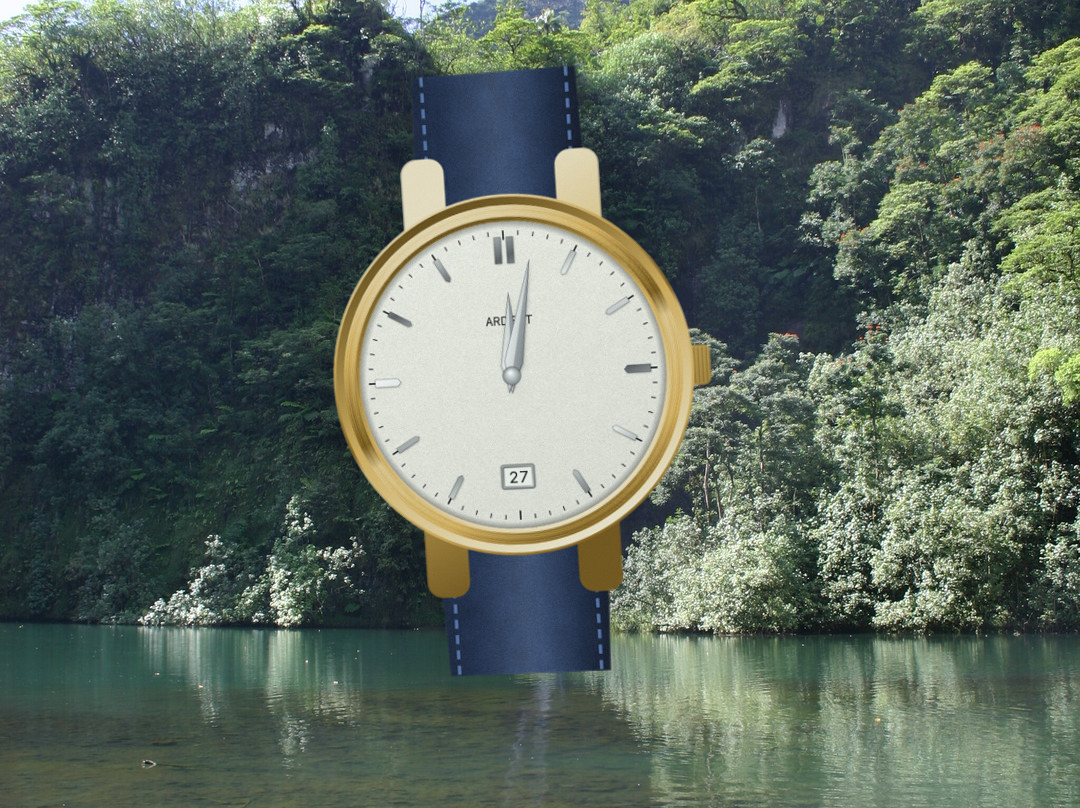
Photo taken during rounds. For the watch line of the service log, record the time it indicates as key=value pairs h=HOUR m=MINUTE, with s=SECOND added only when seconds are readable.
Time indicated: h=12 m=2
